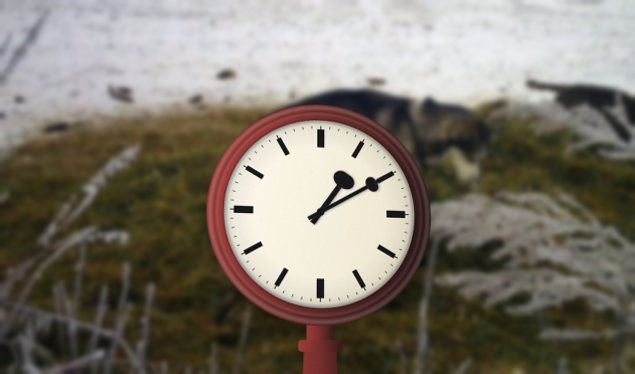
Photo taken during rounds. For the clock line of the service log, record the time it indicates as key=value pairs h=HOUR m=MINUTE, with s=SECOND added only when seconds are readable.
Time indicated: h=1 m=10
